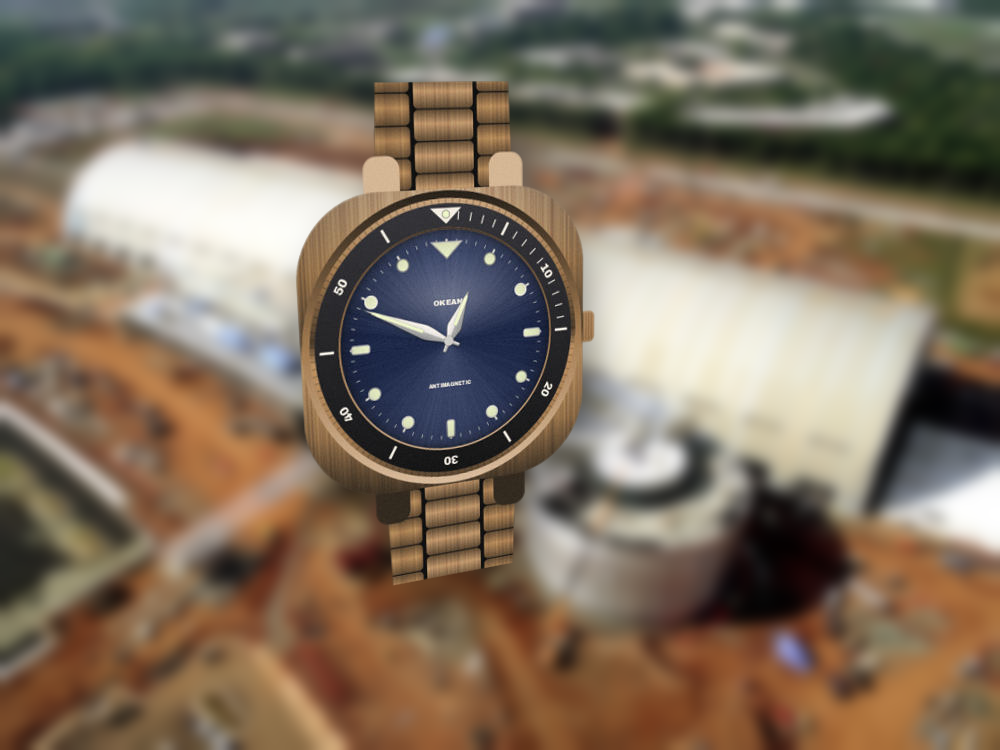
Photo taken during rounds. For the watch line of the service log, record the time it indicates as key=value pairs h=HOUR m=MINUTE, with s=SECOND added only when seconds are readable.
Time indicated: h=12 m=49
